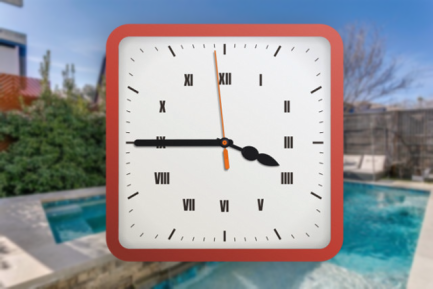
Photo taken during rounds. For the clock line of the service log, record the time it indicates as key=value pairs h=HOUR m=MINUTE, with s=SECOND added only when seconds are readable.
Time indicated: h=3 m=44 s=59
